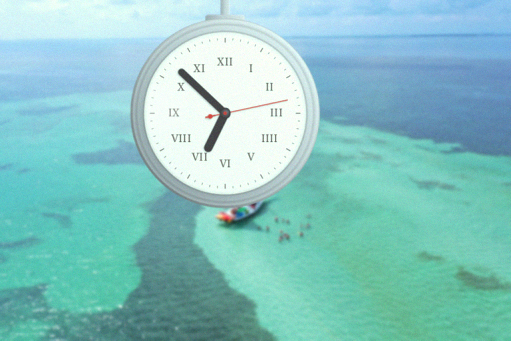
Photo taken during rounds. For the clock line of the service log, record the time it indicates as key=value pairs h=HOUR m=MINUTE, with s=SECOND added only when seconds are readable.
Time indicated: h=6 m=52 s=13
